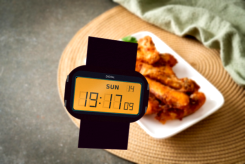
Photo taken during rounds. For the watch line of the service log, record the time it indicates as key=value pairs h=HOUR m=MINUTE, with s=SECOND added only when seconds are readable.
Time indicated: h=19 m=17 s=9
